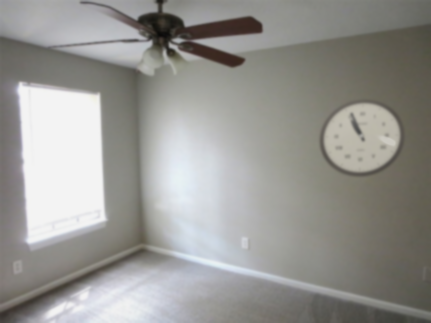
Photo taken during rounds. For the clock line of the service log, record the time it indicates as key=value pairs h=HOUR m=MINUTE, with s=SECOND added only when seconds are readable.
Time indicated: h=10 m=56
